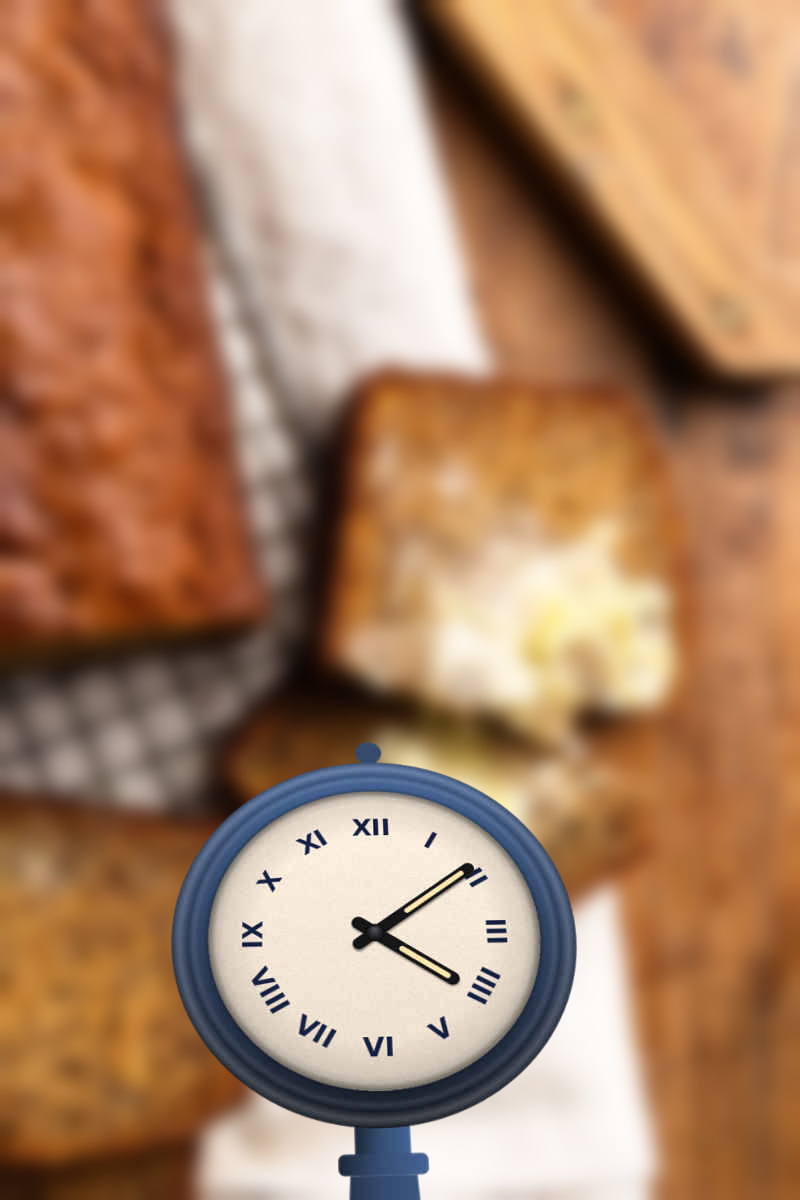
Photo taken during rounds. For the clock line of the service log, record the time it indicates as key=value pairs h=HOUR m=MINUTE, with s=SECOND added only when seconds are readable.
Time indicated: h=4 m=9
